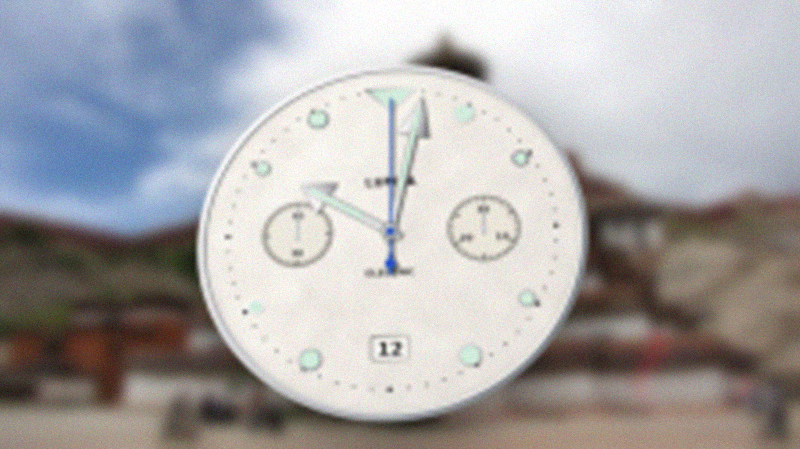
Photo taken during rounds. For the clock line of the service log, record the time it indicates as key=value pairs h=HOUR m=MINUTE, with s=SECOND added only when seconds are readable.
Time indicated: h=10 m=2
